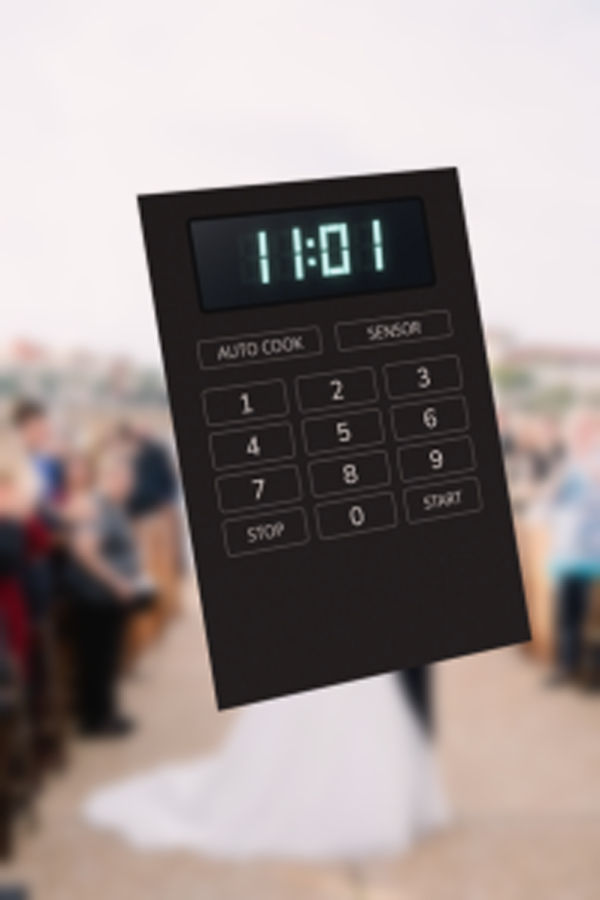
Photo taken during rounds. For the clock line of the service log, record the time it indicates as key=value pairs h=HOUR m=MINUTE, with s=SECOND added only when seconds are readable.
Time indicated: h=11 m=1
